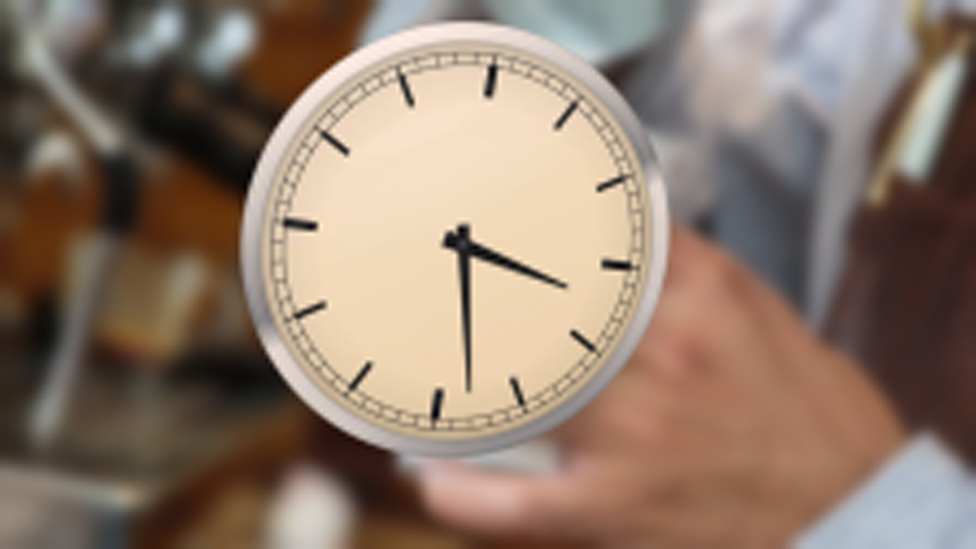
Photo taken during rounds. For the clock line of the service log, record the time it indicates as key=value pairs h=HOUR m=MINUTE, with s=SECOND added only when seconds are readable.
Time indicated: h=3 m=28
